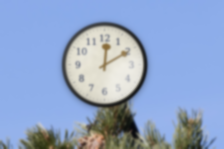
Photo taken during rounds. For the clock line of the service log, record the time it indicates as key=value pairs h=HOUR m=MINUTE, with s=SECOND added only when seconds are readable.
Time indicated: h=12 m=10
